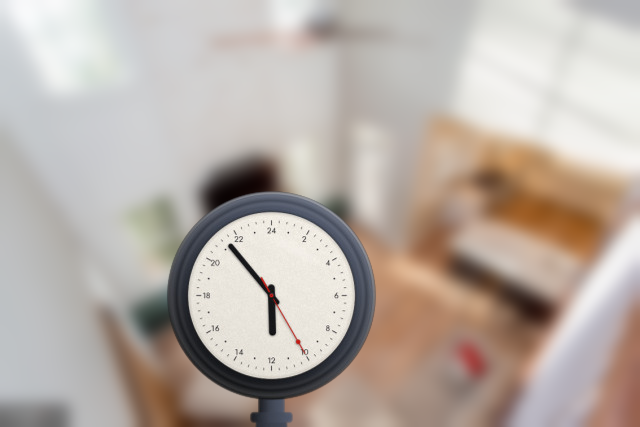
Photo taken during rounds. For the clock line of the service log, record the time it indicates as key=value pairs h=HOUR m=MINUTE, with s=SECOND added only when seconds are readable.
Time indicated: h=11 m=53 s=25
